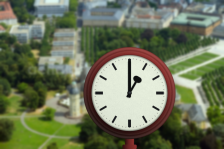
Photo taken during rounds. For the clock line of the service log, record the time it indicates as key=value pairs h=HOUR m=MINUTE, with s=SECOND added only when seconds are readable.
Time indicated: h=1 m=0
